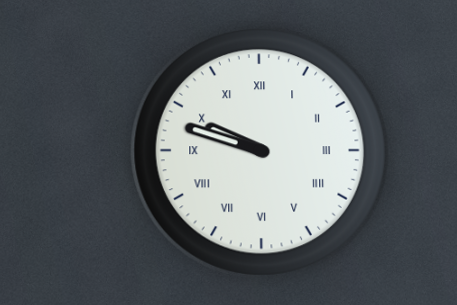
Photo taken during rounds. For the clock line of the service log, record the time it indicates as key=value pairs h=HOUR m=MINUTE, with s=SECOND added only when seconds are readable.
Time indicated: h=9 m=48
